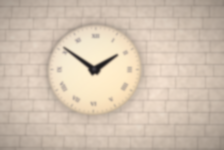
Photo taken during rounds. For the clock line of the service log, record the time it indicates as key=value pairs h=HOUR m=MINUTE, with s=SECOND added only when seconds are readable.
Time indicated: h=1 m=51
